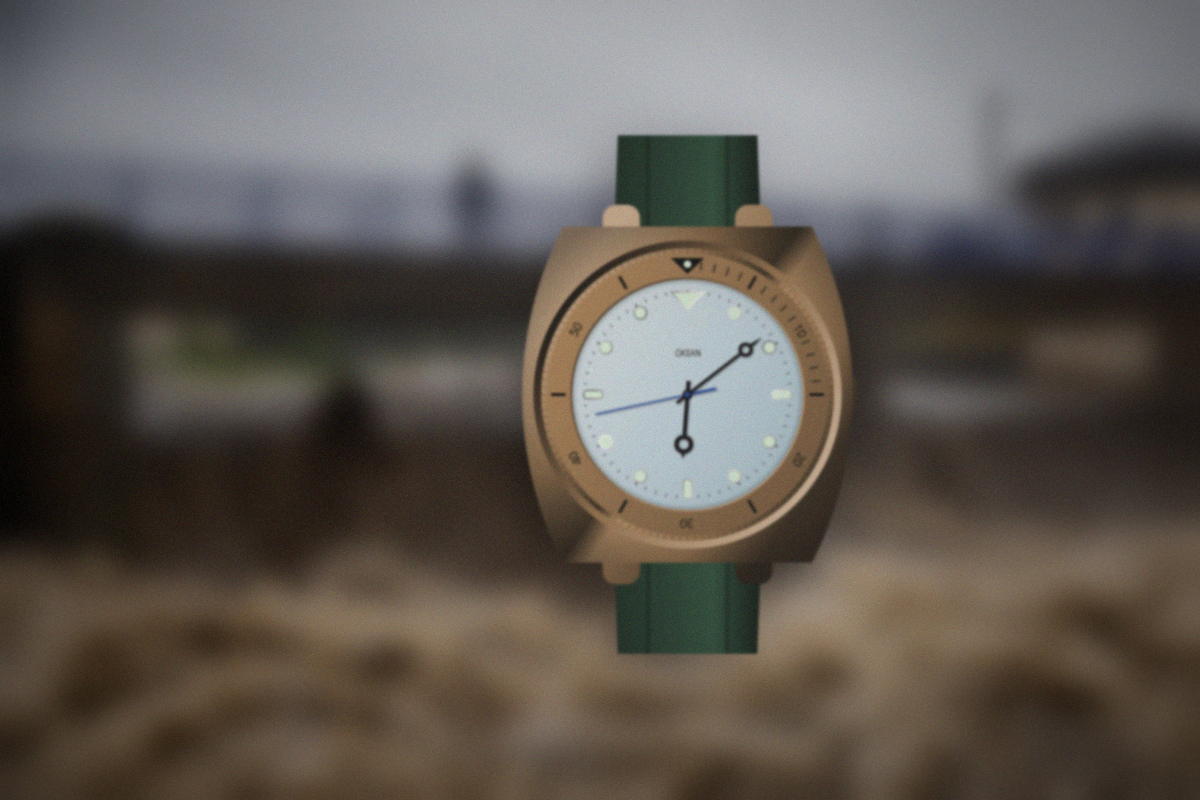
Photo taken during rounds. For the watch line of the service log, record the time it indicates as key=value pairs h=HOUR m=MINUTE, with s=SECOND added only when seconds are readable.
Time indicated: h=6 m=8 s=43
